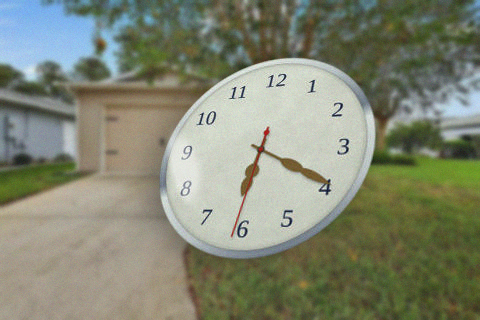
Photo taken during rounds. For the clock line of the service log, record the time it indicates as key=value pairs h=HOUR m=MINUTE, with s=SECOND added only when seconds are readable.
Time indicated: h=6 m=19 s=31
